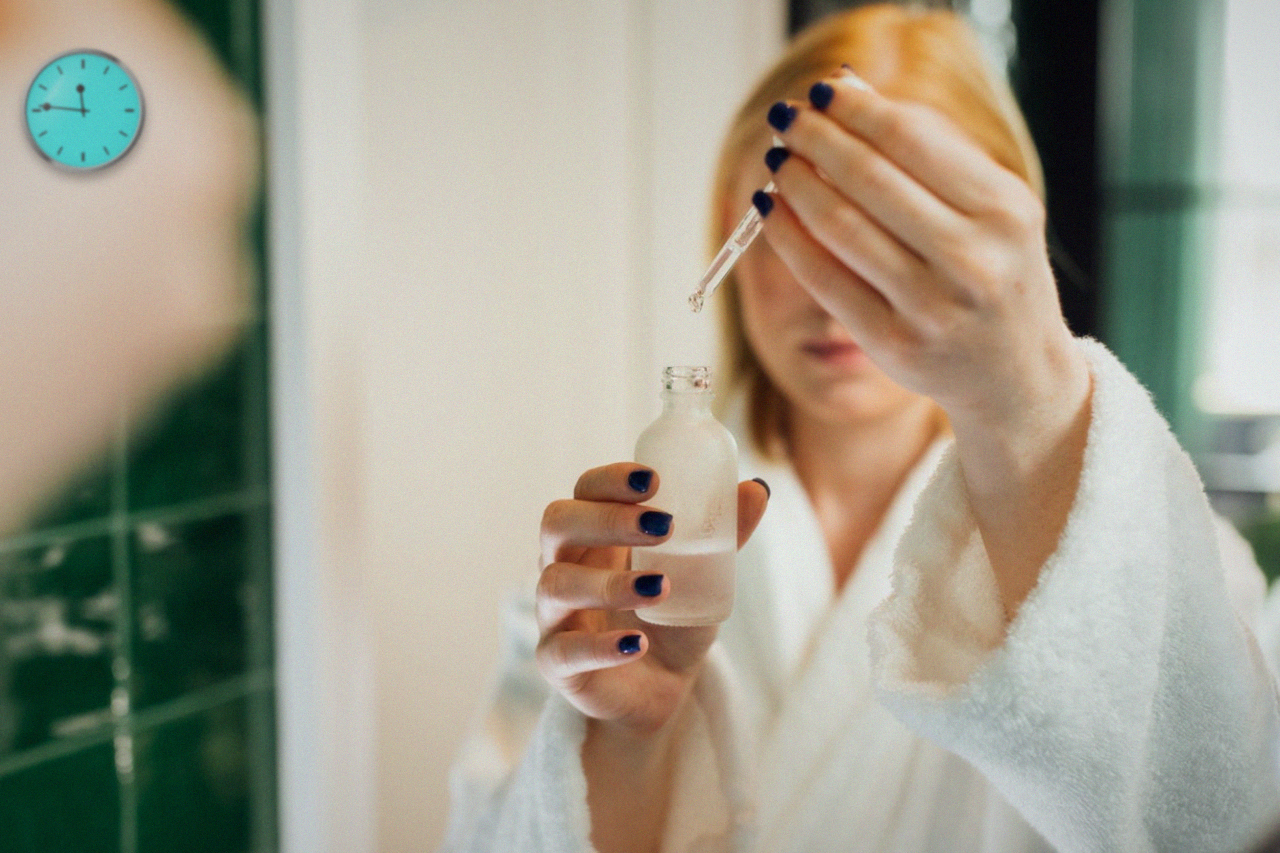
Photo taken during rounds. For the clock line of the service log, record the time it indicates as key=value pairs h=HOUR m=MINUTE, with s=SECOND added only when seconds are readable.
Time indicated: h=11 m=46
